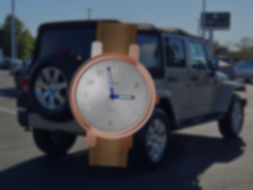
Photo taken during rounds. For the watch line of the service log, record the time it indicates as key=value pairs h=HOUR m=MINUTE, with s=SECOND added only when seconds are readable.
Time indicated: h=2 m=58
